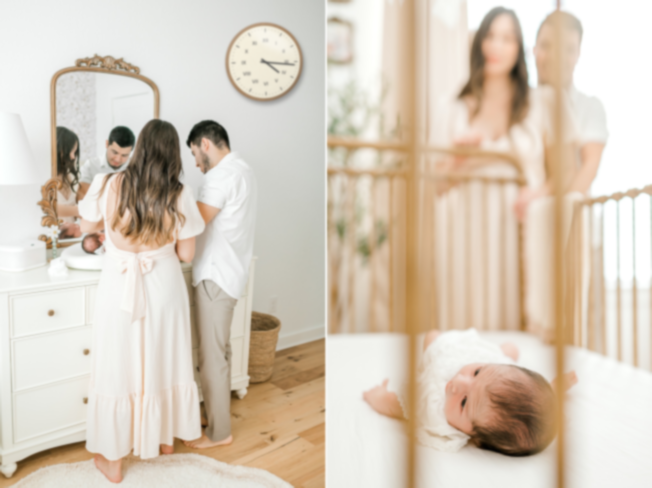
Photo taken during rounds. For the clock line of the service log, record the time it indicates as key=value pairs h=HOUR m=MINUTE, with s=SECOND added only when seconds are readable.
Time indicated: h=4 m=16
